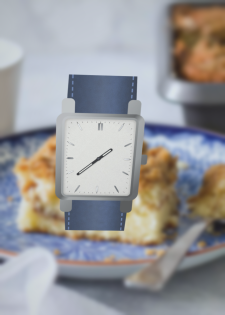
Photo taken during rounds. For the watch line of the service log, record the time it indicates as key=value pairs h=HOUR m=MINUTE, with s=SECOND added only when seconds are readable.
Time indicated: h=1 m=38
